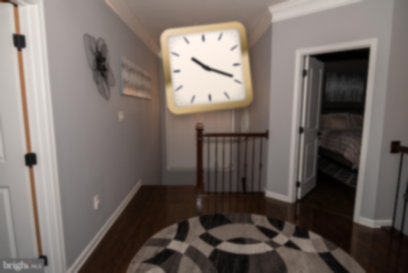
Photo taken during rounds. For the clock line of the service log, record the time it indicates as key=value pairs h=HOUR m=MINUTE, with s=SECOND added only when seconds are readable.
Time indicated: h=10 m=19
